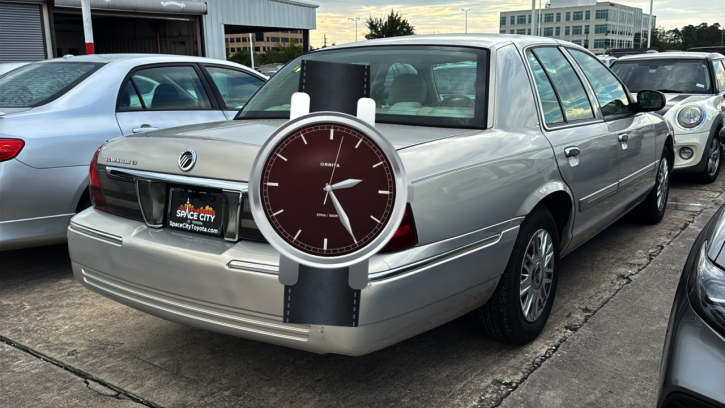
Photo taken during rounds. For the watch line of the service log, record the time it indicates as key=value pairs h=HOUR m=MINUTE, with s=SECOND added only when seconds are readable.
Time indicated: h=2 m=25 s=2
